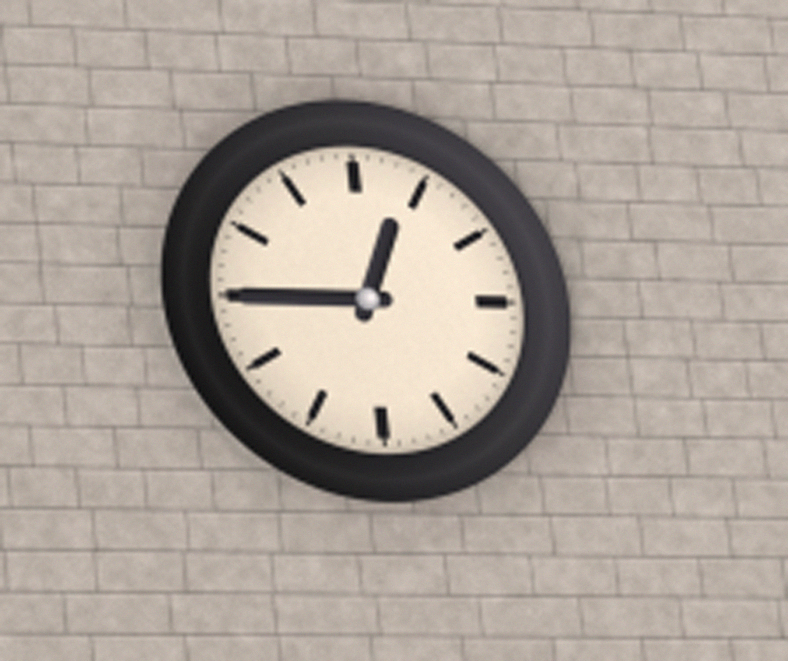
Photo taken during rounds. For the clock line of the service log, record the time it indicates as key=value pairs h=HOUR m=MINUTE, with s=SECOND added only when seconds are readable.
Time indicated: h=12 m=45
